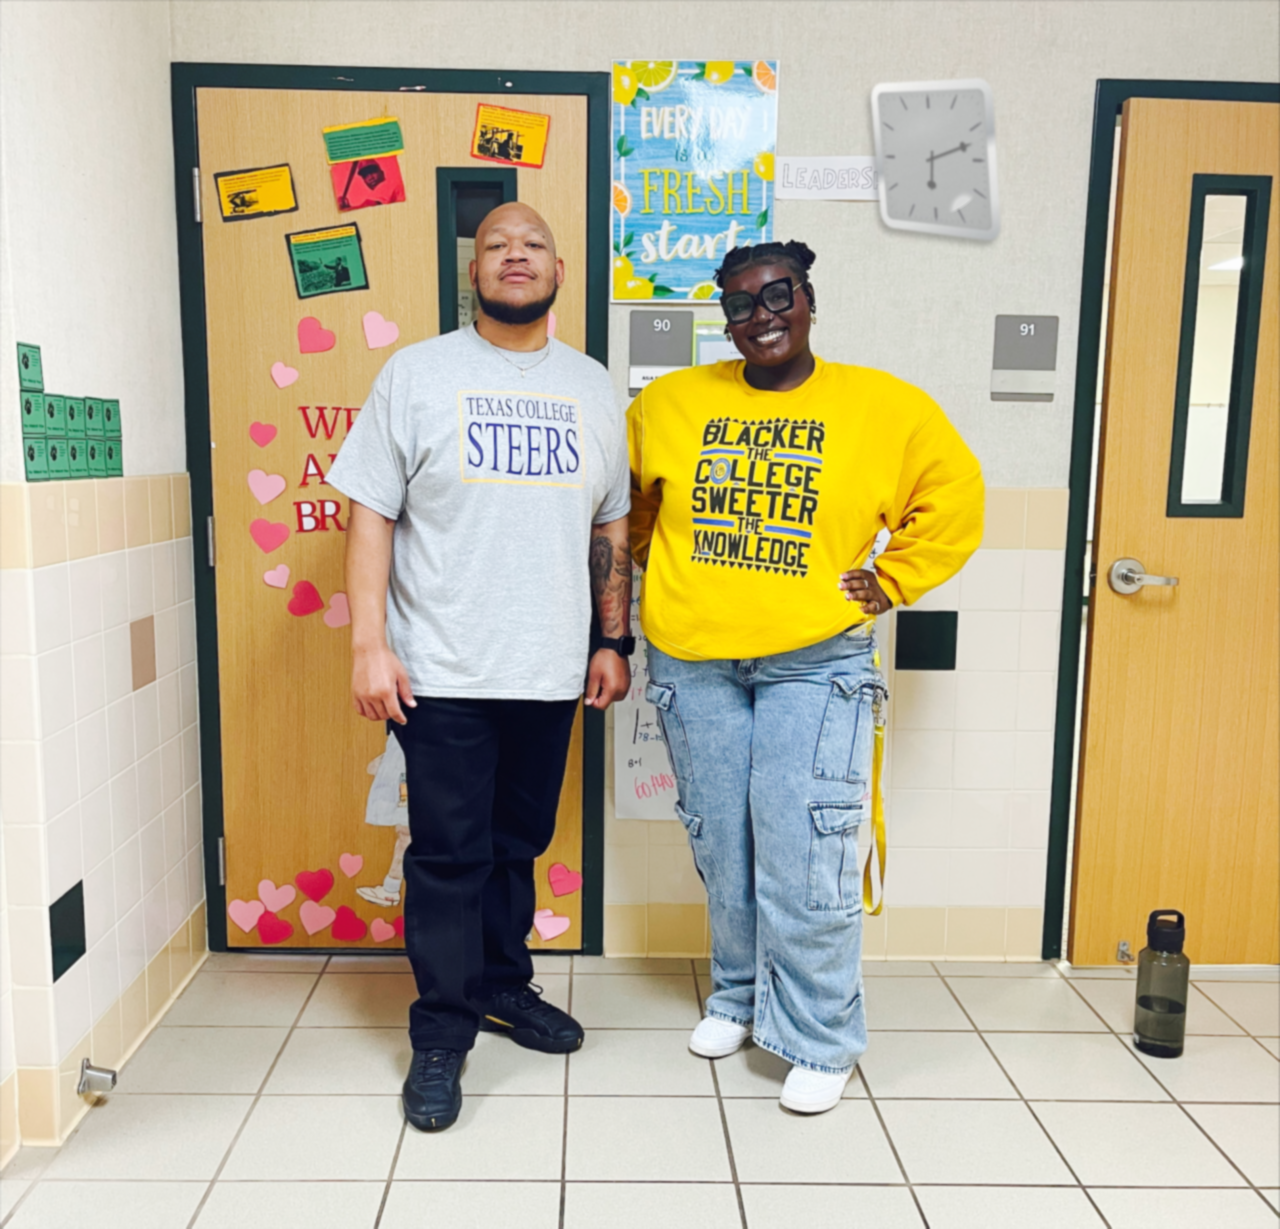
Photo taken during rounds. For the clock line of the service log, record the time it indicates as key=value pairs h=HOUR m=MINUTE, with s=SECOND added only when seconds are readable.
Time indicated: h=6 m=12
